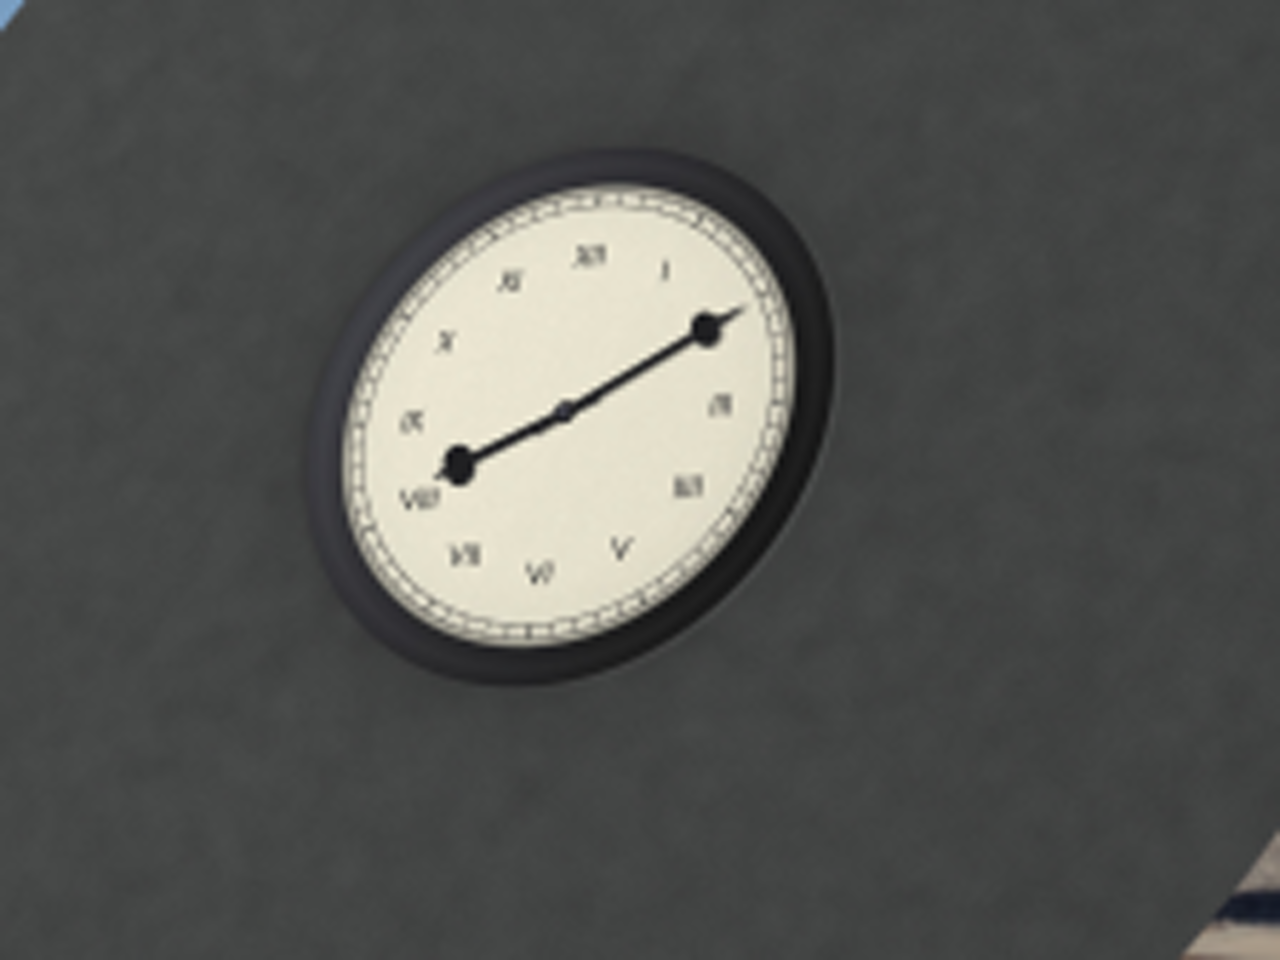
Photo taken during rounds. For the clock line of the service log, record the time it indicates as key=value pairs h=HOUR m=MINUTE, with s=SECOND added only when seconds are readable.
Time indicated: h=8 m=10
